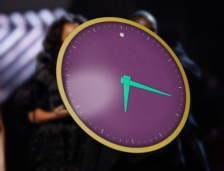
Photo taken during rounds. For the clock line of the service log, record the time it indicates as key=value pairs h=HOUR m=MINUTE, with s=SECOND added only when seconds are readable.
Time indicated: h=6 m=17
